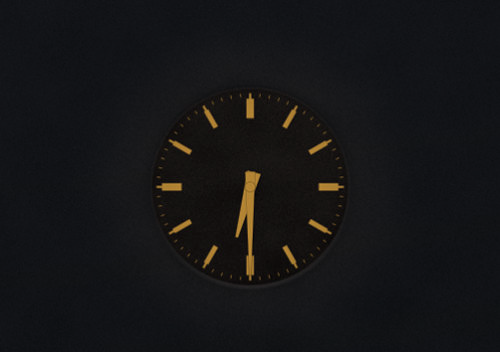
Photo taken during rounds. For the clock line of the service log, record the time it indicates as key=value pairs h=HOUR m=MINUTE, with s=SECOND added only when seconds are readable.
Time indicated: h=6 m=30
